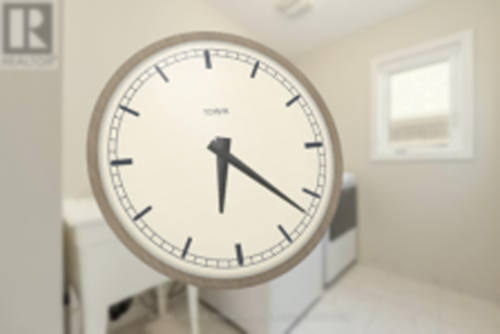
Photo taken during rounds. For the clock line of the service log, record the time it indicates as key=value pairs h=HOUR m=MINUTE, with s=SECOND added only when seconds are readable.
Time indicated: h=6 m=22
